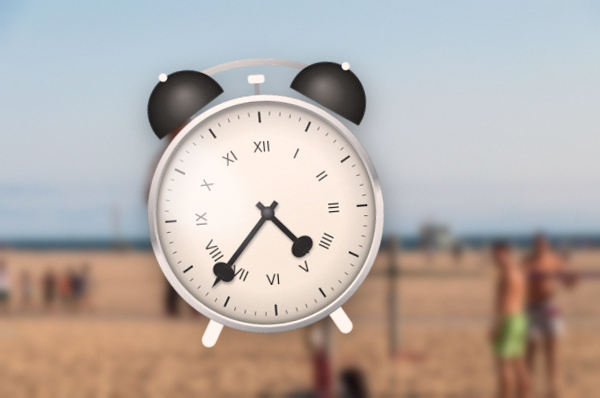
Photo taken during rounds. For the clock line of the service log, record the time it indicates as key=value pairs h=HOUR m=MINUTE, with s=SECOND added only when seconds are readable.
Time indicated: h=4 m=37
